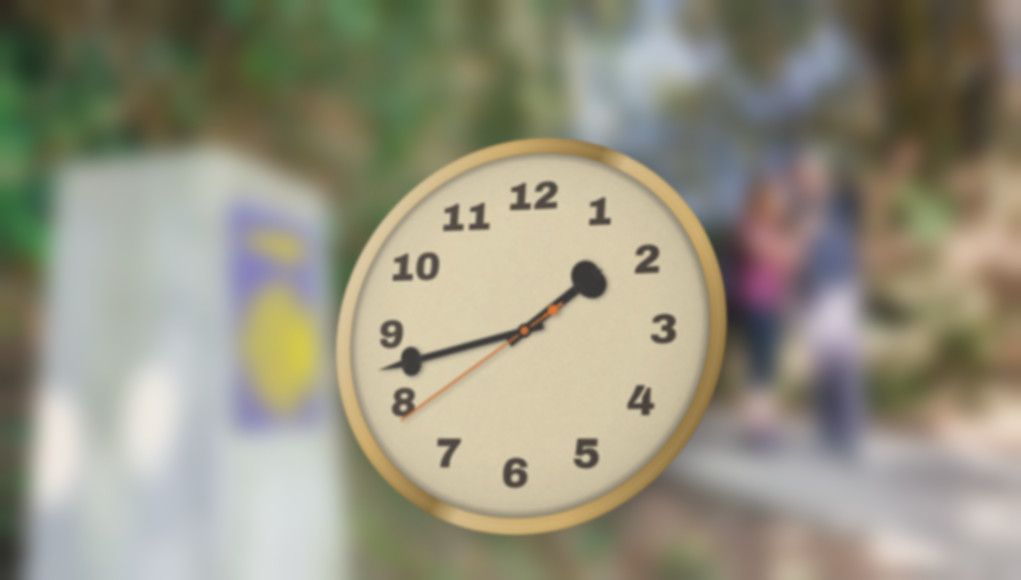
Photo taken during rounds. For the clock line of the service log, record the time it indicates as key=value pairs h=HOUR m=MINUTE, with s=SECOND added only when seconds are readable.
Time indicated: h=1 m=42 s=39
